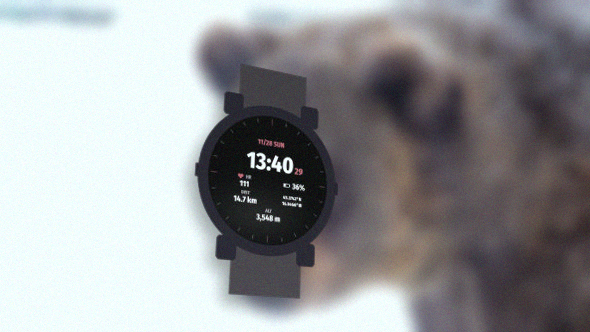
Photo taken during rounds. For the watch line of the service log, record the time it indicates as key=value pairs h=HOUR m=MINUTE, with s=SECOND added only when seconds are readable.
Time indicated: h=13 m=40 s=29
